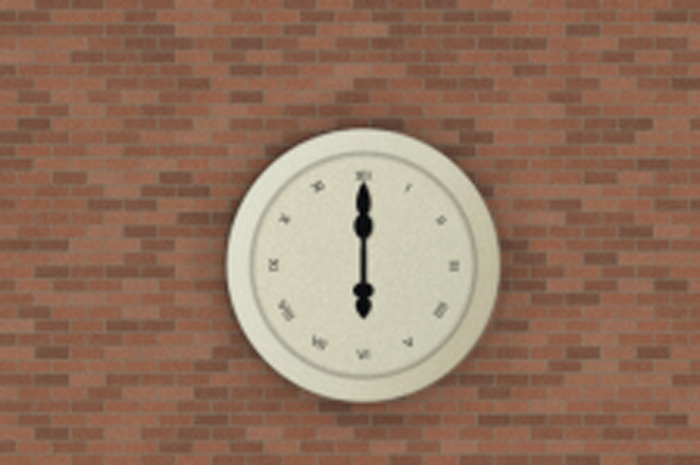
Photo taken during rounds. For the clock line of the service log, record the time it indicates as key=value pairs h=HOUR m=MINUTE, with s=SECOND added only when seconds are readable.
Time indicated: h=6 m=0
